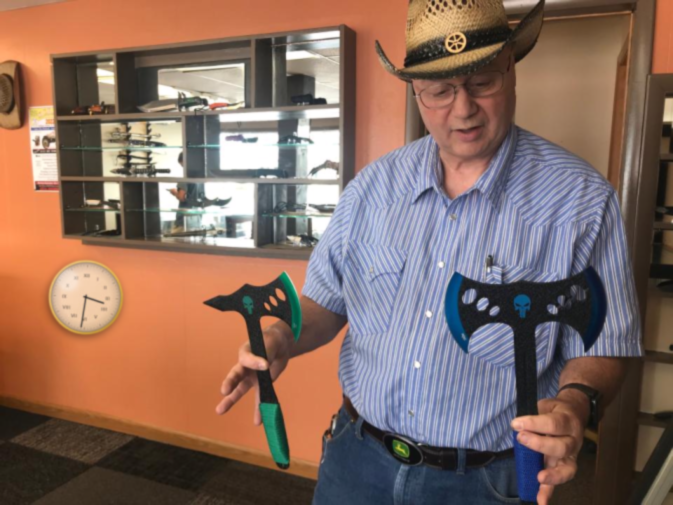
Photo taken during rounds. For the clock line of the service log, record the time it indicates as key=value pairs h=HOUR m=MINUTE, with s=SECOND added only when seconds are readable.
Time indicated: h=3 m=31
